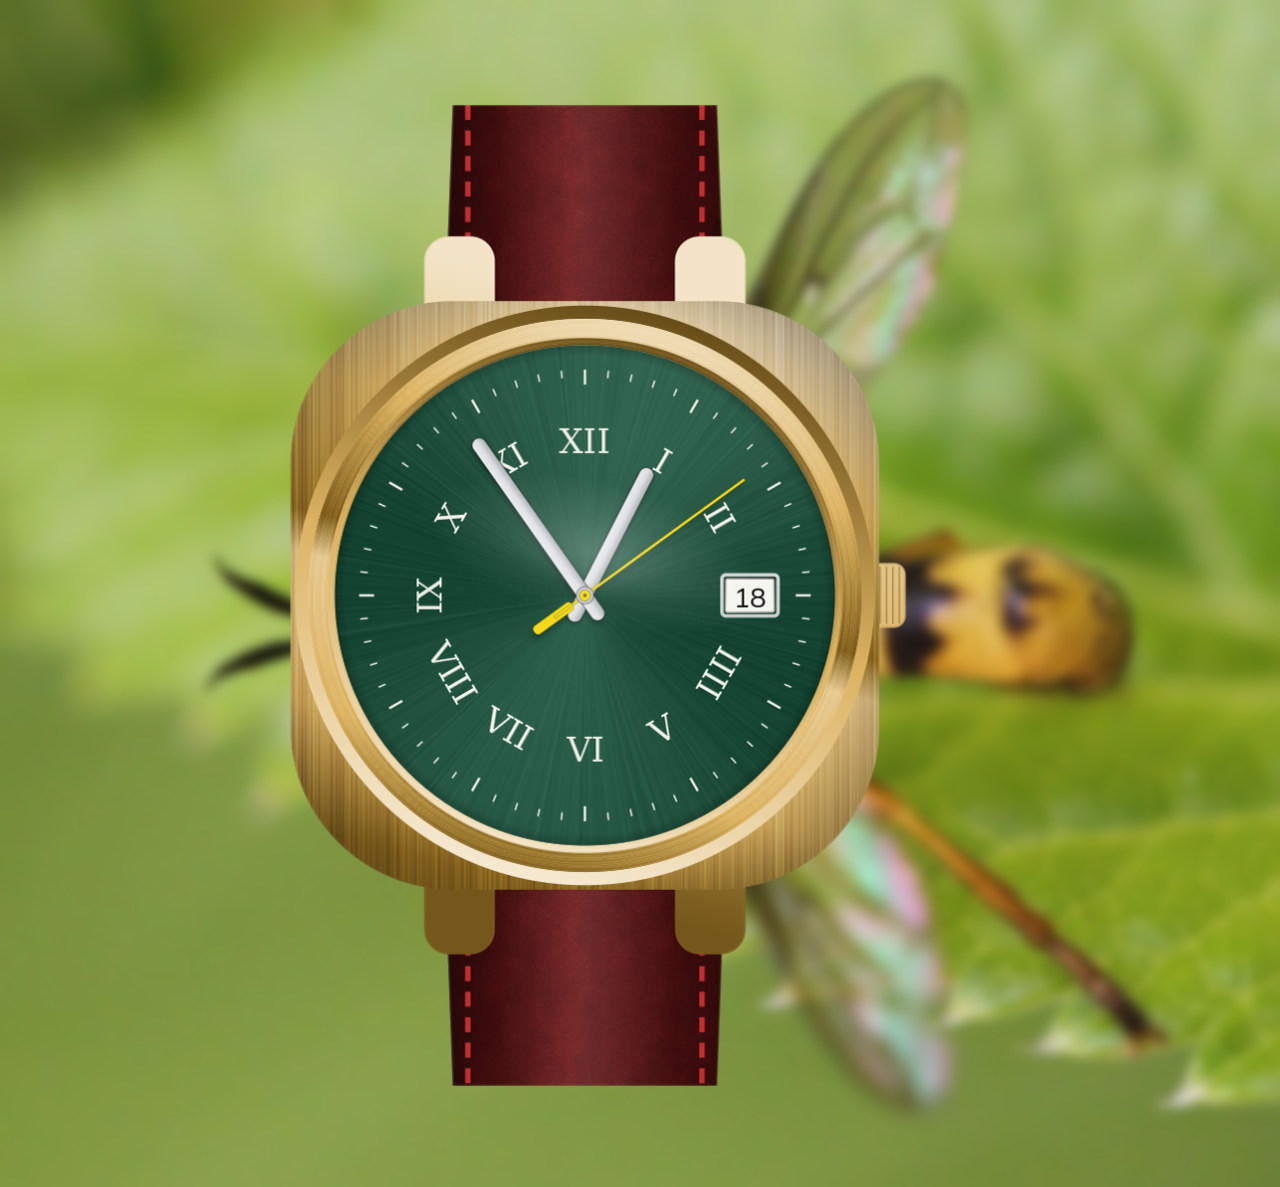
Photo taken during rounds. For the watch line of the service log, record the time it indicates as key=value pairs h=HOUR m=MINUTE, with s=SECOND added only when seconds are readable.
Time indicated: h=12 m=54 s=9
